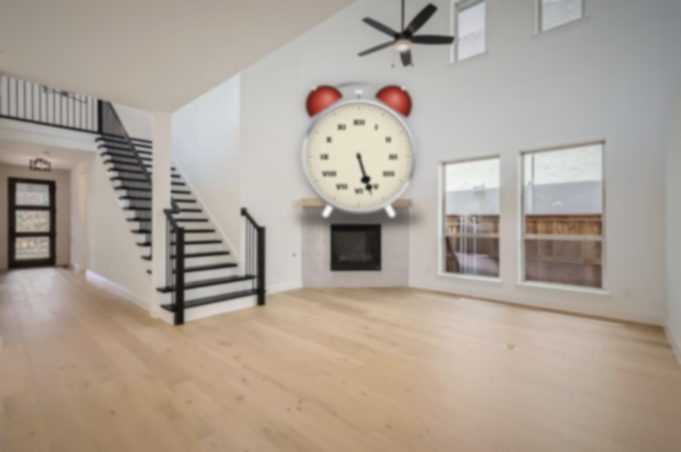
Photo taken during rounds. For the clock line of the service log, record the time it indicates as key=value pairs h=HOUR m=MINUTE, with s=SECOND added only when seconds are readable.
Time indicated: h=5 m=27
